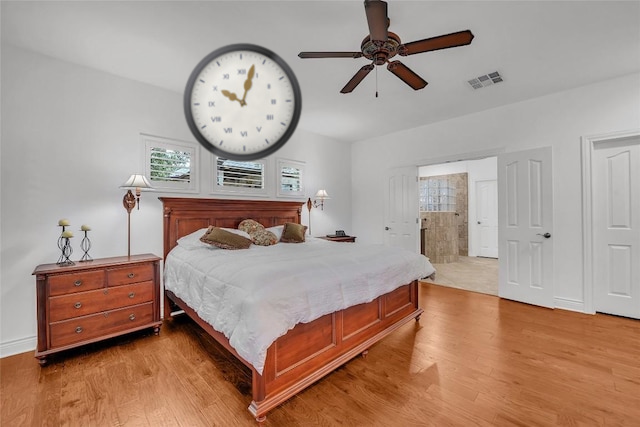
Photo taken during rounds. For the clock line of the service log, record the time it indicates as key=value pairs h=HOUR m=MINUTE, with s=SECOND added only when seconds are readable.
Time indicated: h=10 m=3
